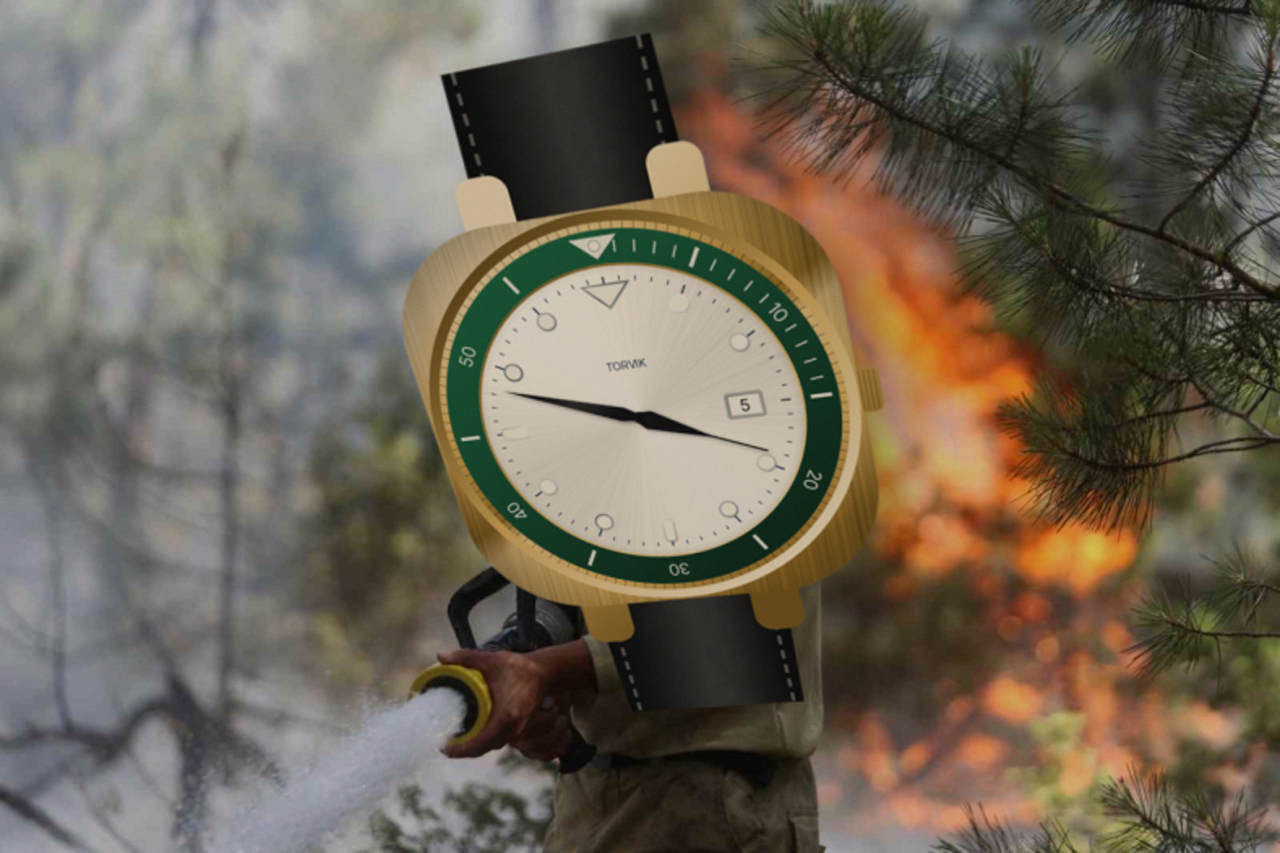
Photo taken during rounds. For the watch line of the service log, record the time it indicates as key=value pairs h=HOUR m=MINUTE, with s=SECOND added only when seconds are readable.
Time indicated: h=3 m=48 s=19
